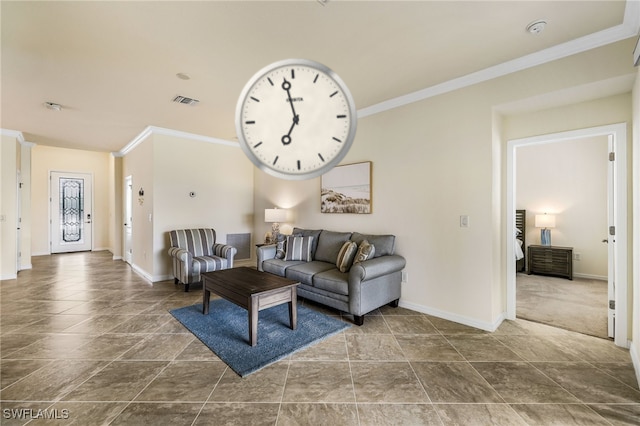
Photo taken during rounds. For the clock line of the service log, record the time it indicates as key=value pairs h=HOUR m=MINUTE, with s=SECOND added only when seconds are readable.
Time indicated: h=6 m=58
